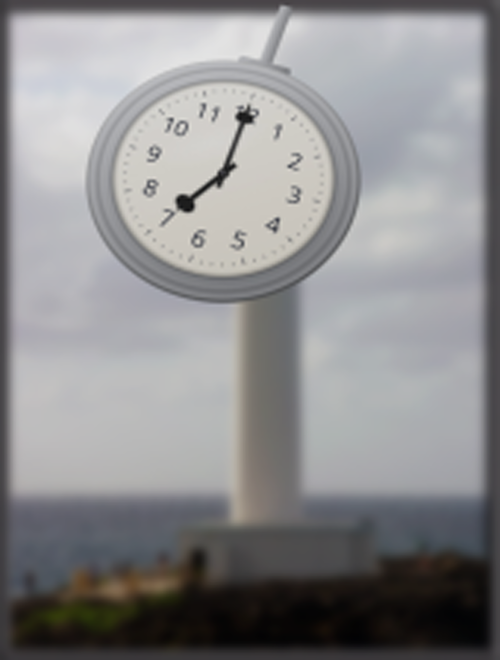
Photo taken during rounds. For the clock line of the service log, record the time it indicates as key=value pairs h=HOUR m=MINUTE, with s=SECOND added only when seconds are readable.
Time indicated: h=7 m=0
